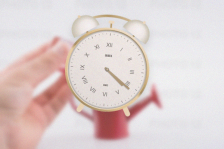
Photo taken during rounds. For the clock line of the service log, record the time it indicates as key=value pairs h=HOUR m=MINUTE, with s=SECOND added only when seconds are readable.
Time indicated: h=4 m=21
